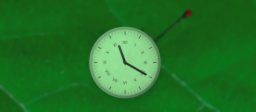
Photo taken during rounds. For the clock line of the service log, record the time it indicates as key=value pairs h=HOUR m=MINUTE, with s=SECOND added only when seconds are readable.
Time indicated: h=11 m=20
